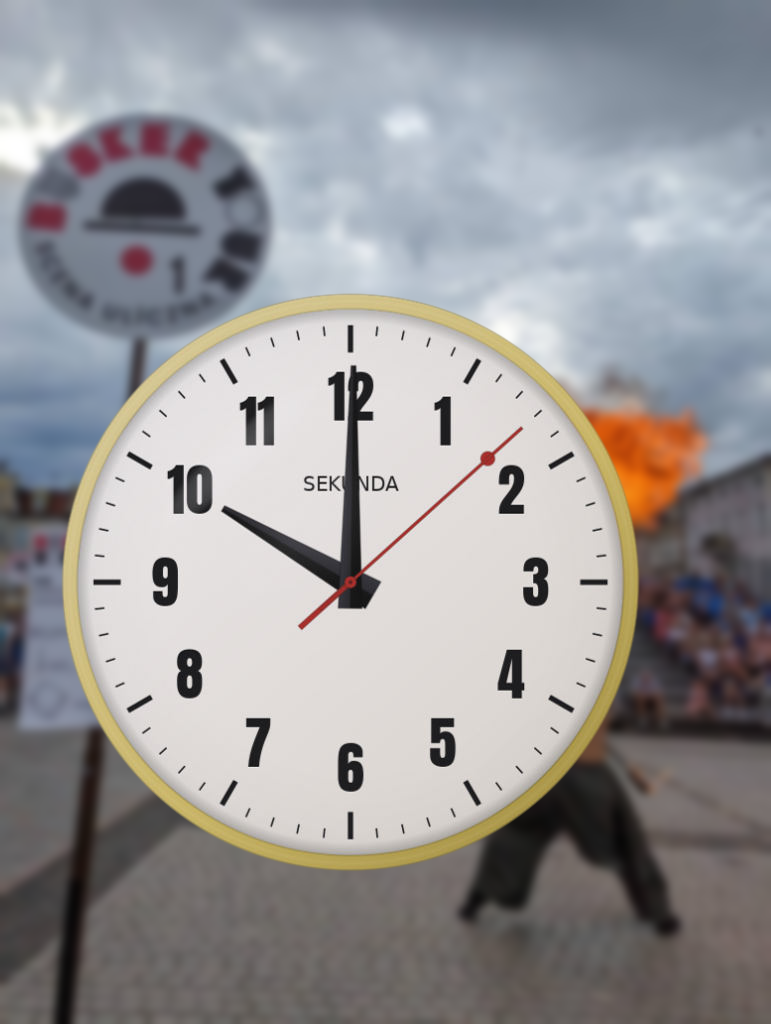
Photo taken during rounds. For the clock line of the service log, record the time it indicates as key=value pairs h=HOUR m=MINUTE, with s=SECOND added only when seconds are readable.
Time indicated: h=10 m=0 s=8
